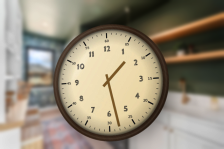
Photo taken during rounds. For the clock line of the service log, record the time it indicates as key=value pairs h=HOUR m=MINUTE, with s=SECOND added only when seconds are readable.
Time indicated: h=1 m=28
